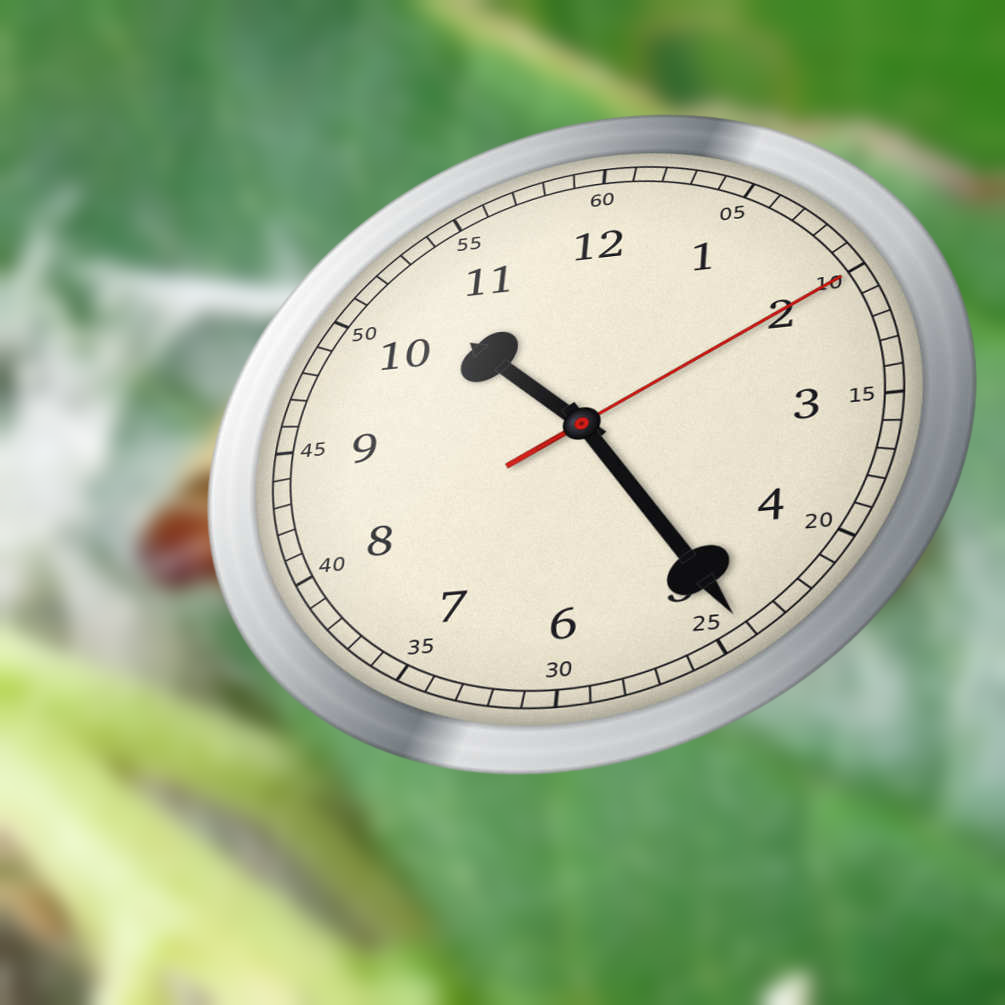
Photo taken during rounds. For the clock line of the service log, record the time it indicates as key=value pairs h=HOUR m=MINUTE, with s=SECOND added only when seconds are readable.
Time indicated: h=10 m=24 s=10
